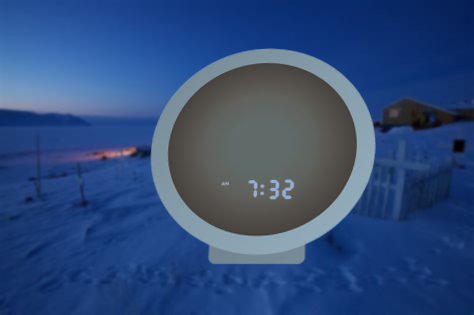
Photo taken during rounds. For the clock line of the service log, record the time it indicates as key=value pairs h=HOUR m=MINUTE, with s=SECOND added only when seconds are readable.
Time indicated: h=7 m=32
